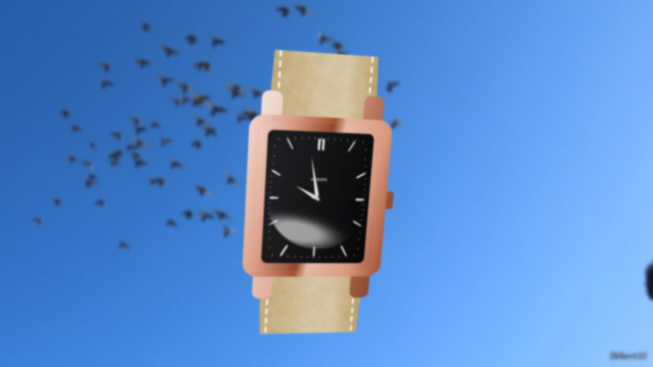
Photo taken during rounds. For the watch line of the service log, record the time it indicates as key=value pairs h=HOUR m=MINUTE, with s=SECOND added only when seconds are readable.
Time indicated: h=9 m=58
